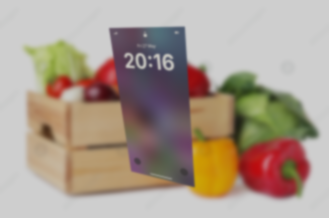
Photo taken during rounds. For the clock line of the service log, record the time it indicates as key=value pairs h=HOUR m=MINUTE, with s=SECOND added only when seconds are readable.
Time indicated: h=20 m=16
